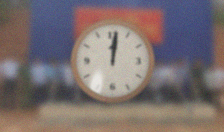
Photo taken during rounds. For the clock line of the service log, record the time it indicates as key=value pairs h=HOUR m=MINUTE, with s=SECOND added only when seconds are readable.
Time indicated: h=12 m=1
